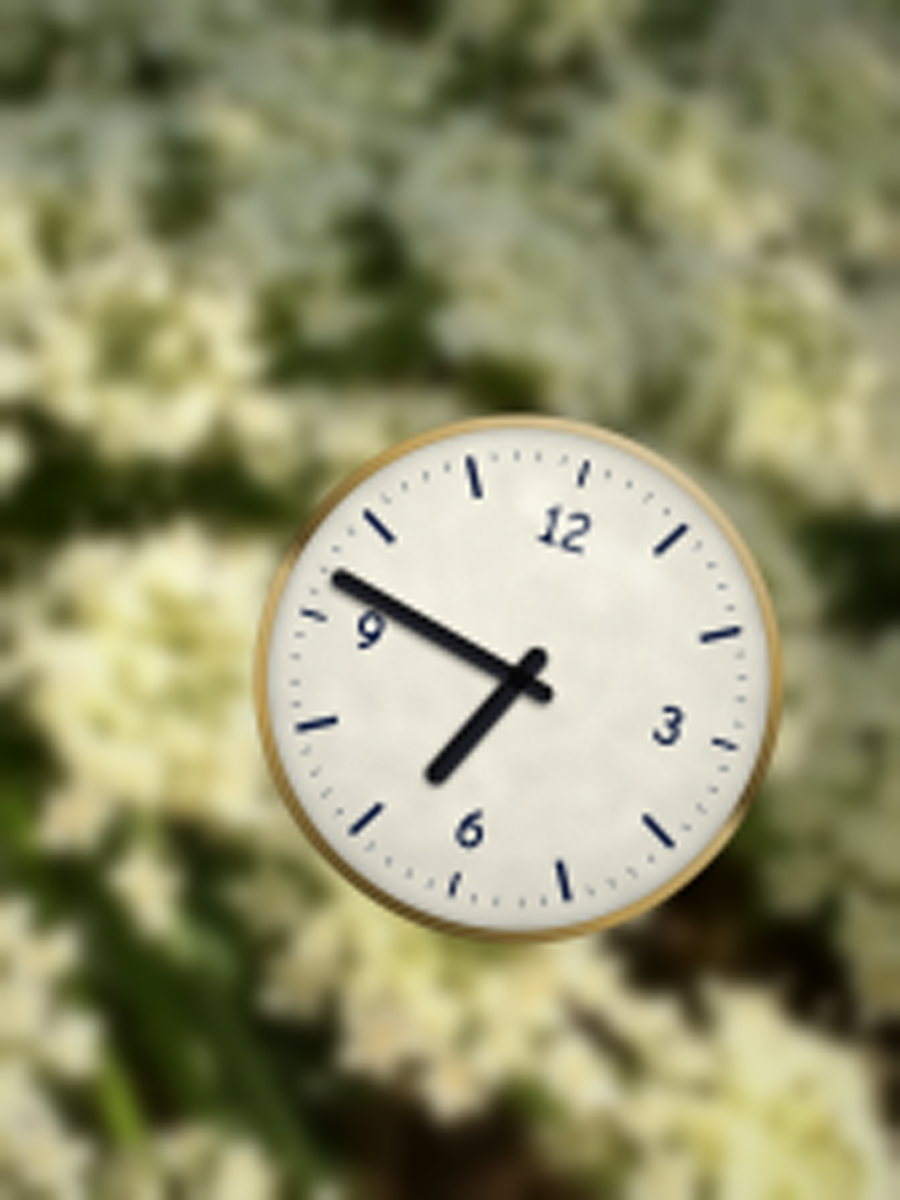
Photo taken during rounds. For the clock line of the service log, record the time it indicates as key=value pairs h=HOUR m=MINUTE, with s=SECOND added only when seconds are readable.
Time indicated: h=6 m=47
